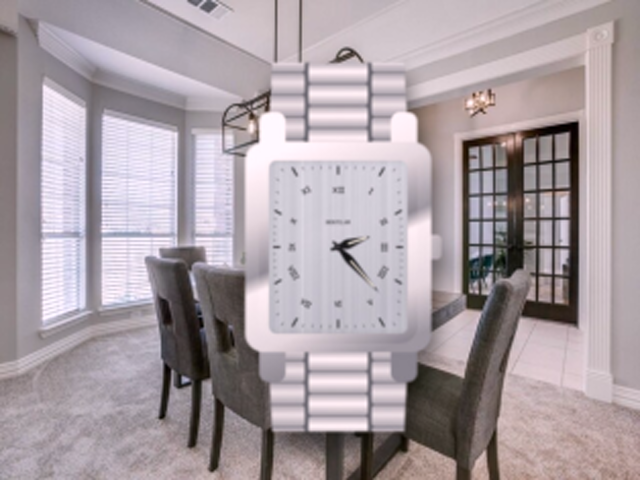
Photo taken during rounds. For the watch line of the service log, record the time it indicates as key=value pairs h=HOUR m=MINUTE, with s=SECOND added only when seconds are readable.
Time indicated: h=2 m=23
